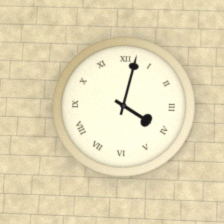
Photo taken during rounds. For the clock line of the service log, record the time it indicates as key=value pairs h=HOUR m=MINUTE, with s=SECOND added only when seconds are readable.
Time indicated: h=4 m=2
